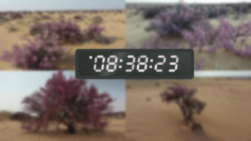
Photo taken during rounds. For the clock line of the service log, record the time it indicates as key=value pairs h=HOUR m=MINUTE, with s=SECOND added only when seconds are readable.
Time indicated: h=8 m=38 s=23
